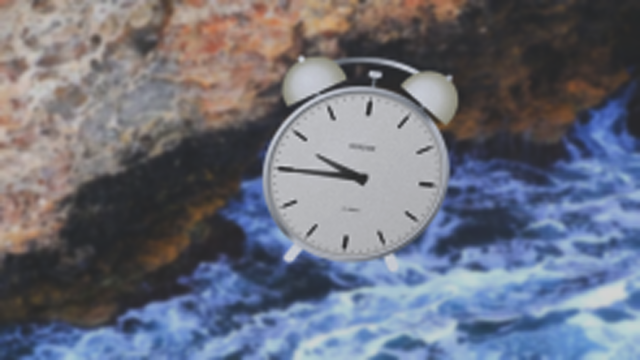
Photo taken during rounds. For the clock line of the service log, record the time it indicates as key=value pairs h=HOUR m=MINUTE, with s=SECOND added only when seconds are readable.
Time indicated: h=9 m=45
